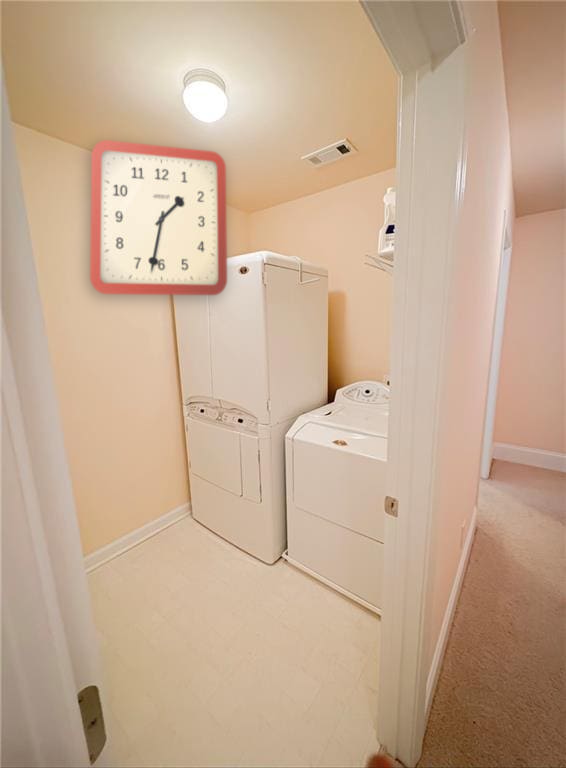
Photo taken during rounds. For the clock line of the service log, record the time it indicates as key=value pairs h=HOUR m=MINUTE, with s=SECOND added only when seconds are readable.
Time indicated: h=1 m=32
